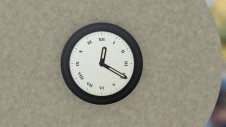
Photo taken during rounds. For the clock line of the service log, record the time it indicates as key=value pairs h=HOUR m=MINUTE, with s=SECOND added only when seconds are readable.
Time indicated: h=12 m=20
